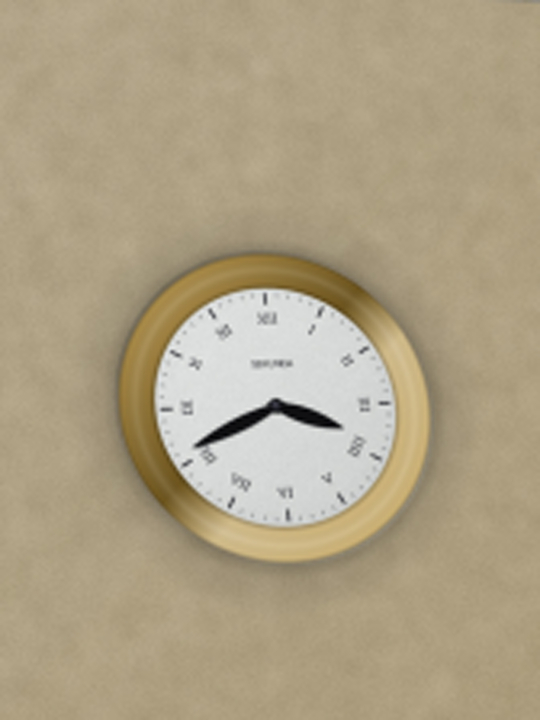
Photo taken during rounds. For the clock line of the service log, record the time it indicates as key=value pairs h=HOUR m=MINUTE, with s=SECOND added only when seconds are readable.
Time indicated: h=3 m=41
